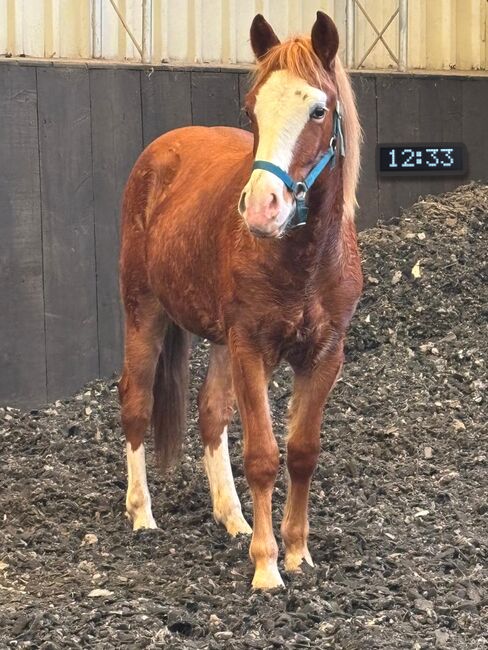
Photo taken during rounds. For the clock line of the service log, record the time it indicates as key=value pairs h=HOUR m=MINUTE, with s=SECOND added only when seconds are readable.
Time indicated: h=12 m=33
